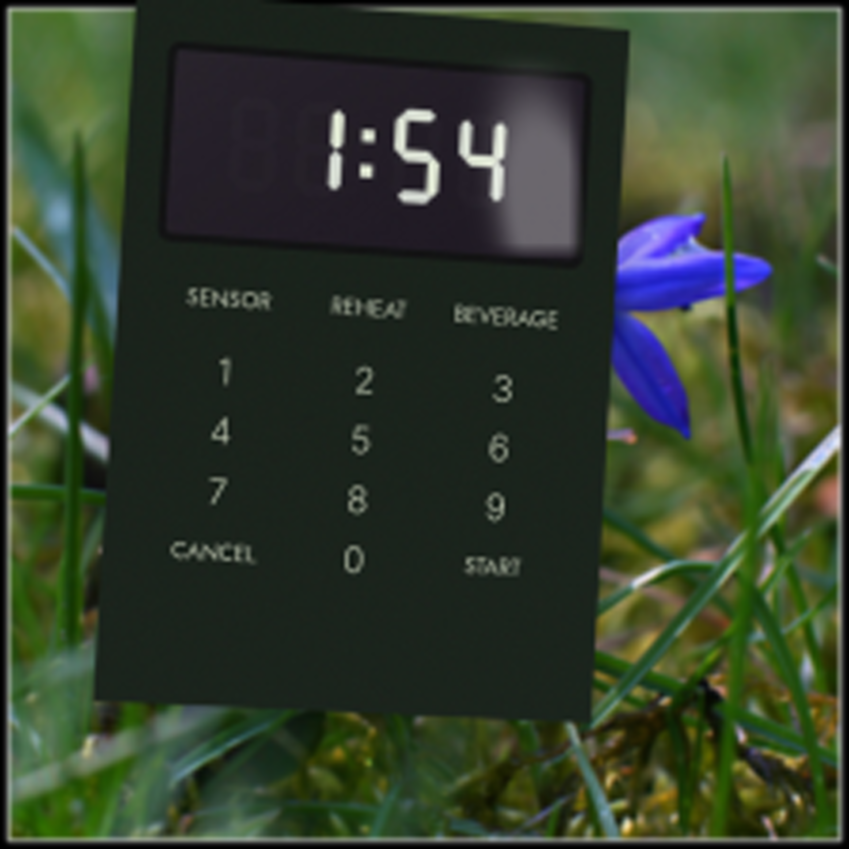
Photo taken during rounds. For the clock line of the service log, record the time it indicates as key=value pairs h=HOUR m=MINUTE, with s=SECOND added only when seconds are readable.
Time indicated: h=1 m=54
